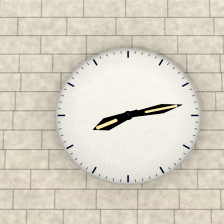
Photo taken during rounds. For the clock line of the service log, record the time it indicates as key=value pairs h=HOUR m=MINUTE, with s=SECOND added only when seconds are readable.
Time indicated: h=8 m=13
